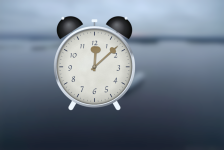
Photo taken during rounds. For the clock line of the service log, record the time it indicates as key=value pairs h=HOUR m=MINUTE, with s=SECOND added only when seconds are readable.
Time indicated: h=12 m=8
